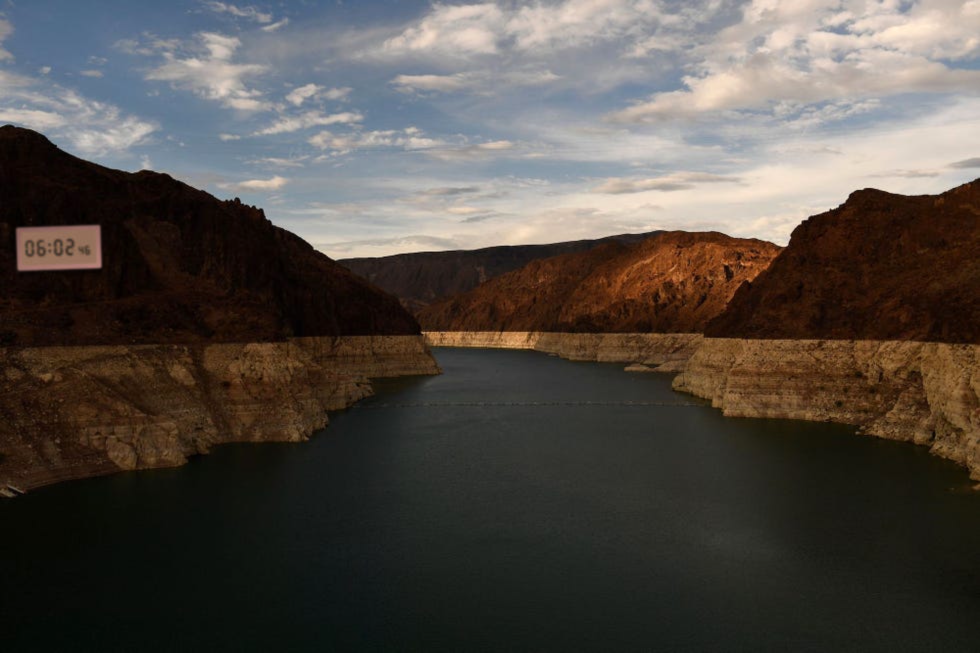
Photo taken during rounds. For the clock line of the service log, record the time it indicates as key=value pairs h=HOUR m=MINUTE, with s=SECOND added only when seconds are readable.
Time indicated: h=6 m=2
